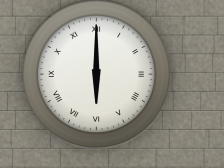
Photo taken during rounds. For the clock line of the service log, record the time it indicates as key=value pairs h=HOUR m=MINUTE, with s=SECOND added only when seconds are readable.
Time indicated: h=6 m=0
